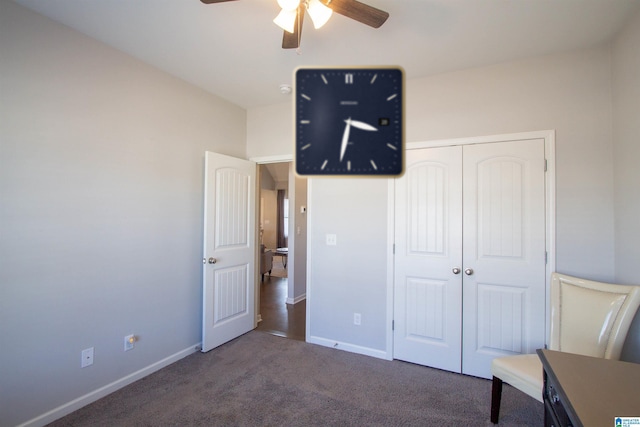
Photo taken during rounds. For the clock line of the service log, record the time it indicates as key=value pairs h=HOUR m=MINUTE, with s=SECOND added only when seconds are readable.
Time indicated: h=3 m=32
